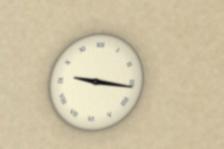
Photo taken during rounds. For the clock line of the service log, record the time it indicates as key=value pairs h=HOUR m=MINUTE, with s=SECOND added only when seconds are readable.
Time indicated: h=9 m=16
